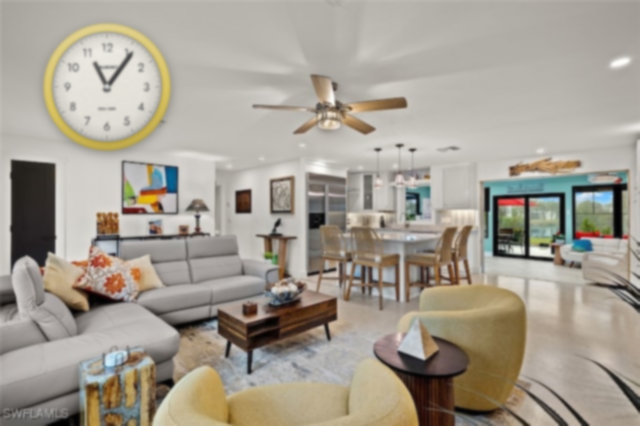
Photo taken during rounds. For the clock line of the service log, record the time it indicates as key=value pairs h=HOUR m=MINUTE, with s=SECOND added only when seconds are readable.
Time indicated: h=11 m=6
